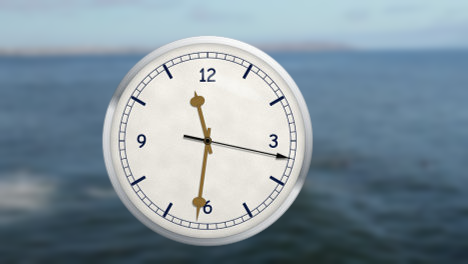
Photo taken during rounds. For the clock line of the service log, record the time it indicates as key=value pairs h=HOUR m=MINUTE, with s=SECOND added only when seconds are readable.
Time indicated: h=11 m=31 s=17
